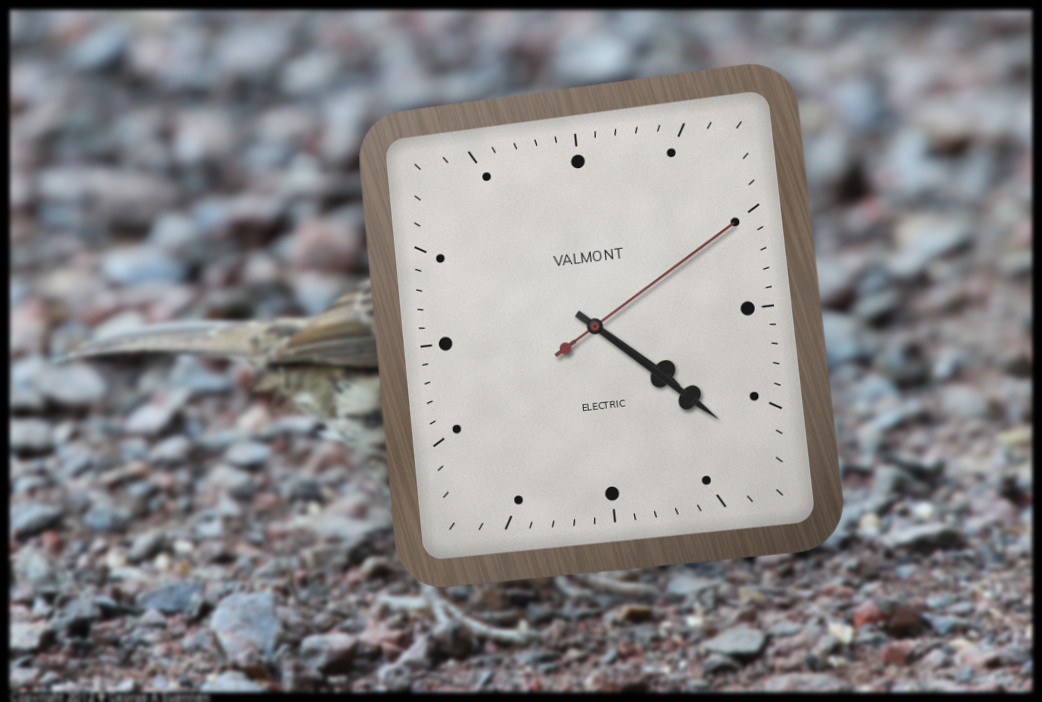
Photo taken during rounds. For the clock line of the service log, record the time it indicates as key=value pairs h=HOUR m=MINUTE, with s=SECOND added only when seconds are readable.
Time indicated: h=4 m=22 s=10
